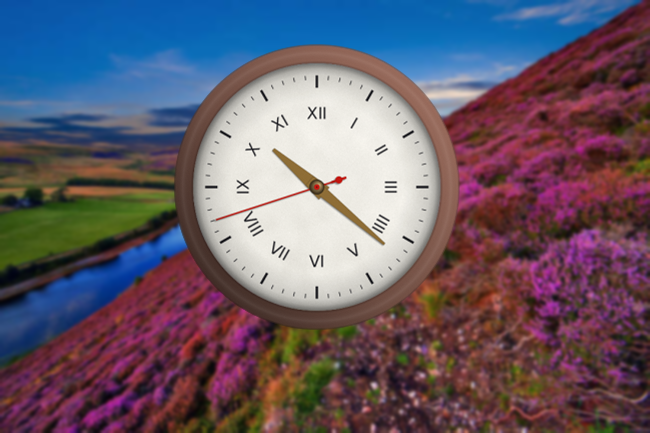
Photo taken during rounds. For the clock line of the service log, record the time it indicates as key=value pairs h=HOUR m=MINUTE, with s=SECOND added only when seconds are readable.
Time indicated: h=10 m=21 s=42
